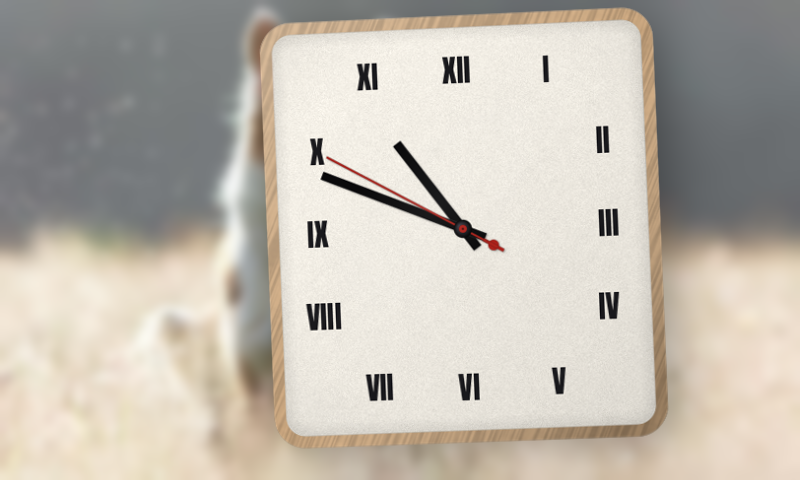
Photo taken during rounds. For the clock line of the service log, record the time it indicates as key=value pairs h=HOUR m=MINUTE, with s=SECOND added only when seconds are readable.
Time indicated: h=10 m=48 s=50
